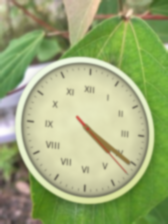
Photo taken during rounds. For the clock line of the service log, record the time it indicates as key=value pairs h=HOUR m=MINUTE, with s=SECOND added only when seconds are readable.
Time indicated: h=4 m=20 s=22
